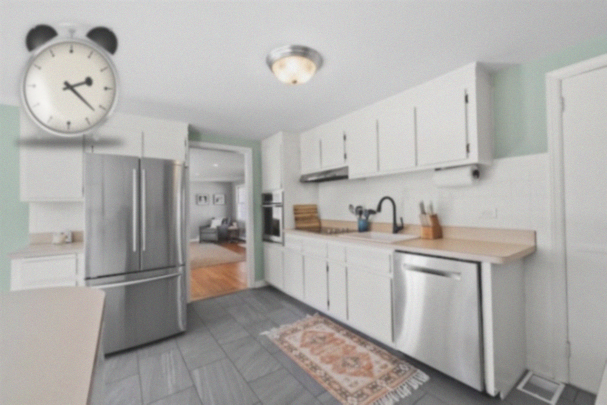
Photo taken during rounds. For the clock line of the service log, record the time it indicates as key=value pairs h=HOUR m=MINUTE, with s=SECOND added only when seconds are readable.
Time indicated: h=2 m=22
